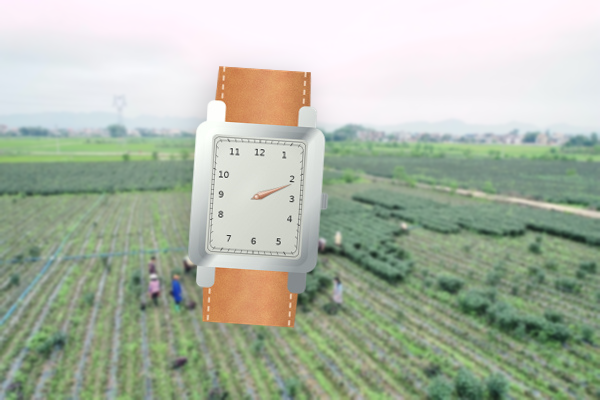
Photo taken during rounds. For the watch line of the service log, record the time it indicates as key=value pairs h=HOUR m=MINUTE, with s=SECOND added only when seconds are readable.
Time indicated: h=2 m=11
